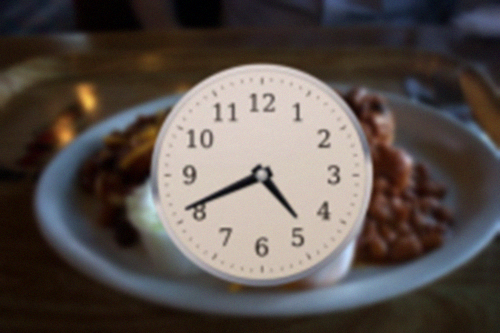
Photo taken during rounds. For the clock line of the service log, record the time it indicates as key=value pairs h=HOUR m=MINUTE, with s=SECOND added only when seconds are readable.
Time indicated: h=4 m=41
